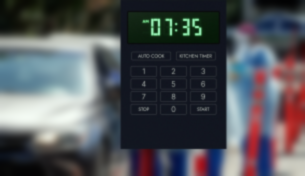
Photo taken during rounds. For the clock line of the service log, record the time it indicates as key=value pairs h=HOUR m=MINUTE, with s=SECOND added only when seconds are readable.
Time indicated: h=7 m=35
